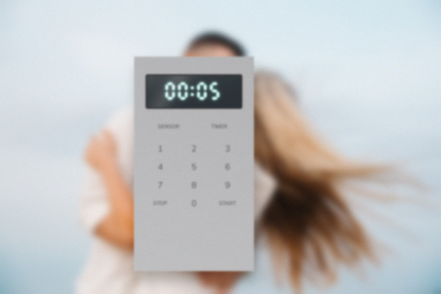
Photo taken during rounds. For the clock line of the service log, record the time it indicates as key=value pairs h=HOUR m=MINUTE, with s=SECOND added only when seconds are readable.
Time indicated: h=0 m=5
